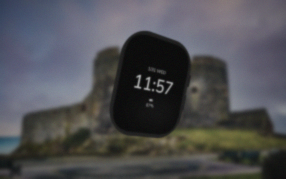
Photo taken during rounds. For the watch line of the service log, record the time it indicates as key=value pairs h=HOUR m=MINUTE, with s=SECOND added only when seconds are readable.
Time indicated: h=11 m=57
